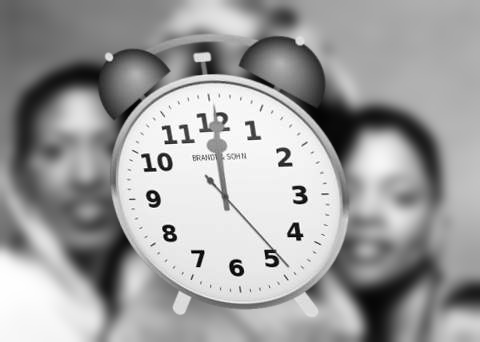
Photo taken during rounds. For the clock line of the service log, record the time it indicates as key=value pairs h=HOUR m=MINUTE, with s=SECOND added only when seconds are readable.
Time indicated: h=12 m=0 s=24
